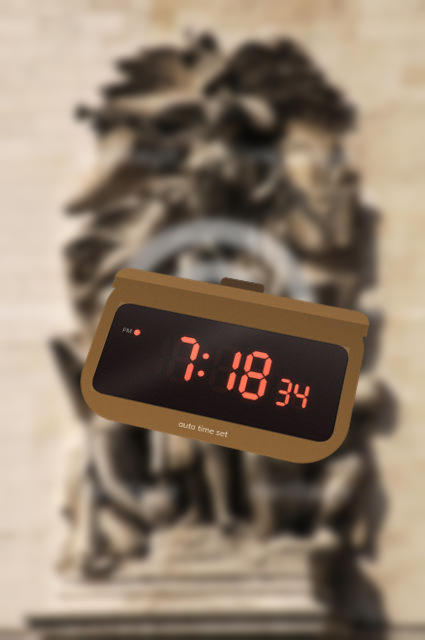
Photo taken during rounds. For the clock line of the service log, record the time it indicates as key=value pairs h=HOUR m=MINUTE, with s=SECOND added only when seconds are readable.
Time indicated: h=7 m=18 s=34
